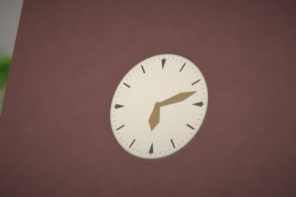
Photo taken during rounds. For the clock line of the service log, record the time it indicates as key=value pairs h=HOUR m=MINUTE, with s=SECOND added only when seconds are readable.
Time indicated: h=6 m=12
